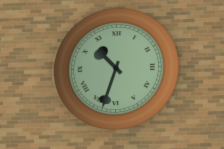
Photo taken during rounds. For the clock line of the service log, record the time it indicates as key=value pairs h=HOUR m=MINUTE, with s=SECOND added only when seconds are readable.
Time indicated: h=10 m=33
